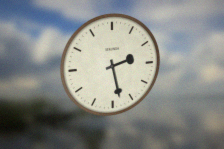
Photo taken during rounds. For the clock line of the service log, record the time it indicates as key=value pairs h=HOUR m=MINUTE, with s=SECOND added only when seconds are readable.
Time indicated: h=2 m=28
